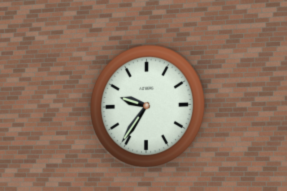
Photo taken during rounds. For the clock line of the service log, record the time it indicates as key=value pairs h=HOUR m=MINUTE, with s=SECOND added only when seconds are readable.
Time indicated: h=9 m=36
